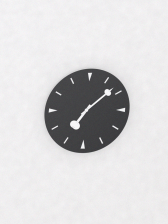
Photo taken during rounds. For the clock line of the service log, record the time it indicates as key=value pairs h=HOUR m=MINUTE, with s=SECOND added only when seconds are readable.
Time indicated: h=7 m=8
